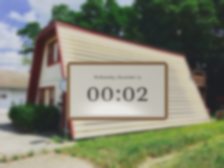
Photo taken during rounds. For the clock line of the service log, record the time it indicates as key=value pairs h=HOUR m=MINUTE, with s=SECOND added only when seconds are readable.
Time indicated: h=0 m=2
